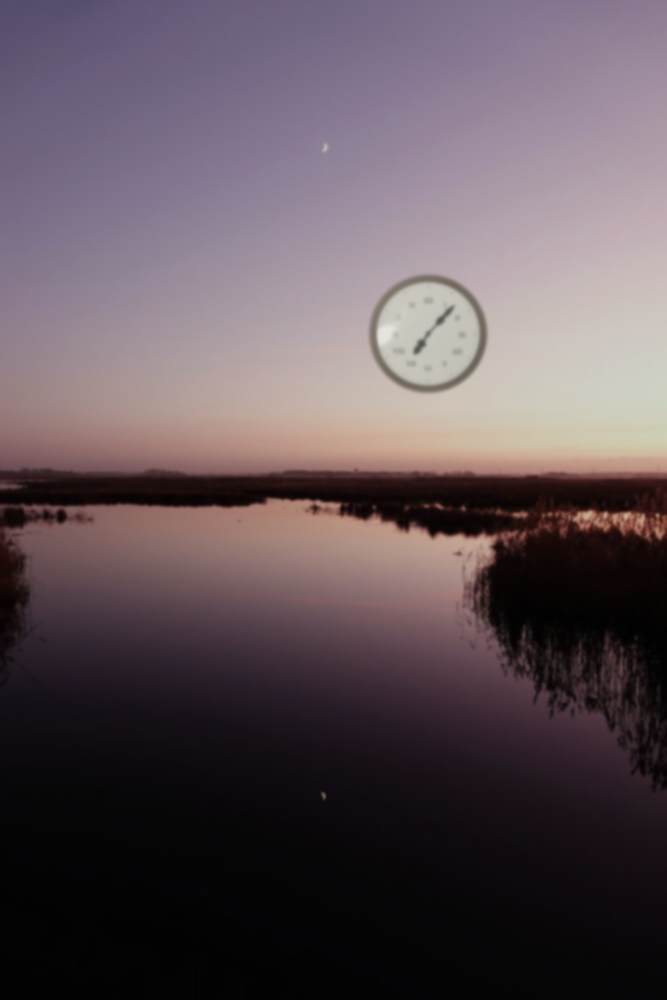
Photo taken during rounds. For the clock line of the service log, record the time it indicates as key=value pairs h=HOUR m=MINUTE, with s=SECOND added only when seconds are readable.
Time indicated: h=7 m=7
